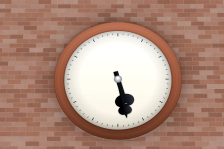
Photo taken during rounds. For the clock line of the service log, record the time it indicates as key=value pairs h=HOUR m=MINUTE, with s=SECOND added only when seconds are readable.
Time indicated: h=5 m=28
